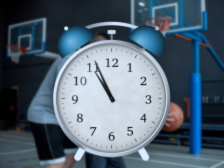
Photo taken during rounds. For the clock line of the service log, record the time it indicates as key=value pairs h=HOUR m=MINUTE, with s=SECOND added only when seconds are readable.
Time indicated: h=10 m=56
